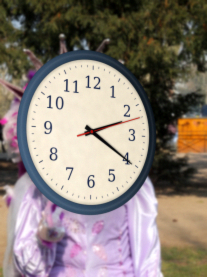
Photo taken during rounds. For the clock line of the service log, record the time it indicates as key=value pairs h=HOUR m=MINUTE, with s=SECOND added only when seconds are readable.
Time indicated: h=2 m=20 s=12
